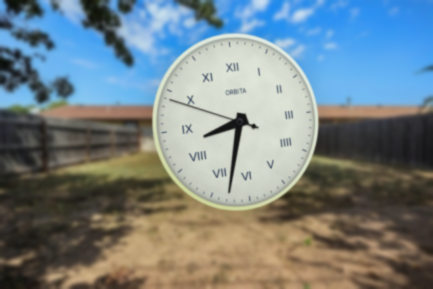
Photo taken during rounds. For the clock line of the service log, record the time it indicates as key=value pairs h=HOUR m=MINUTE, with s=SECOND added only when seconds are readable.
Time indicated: h=8 m=32 s=49
